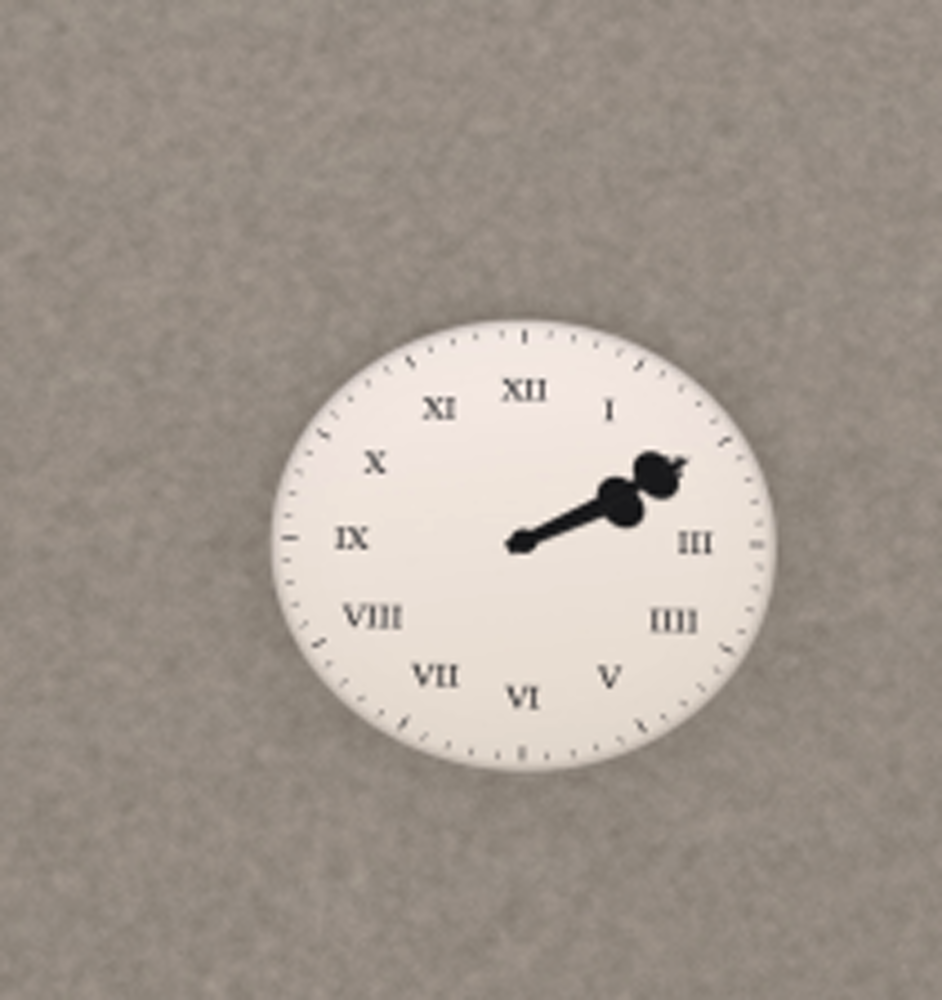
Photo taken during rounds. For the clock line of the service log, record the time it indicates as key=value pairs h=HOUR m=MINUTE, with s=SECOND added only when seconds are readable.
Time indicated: h=2 m=10
